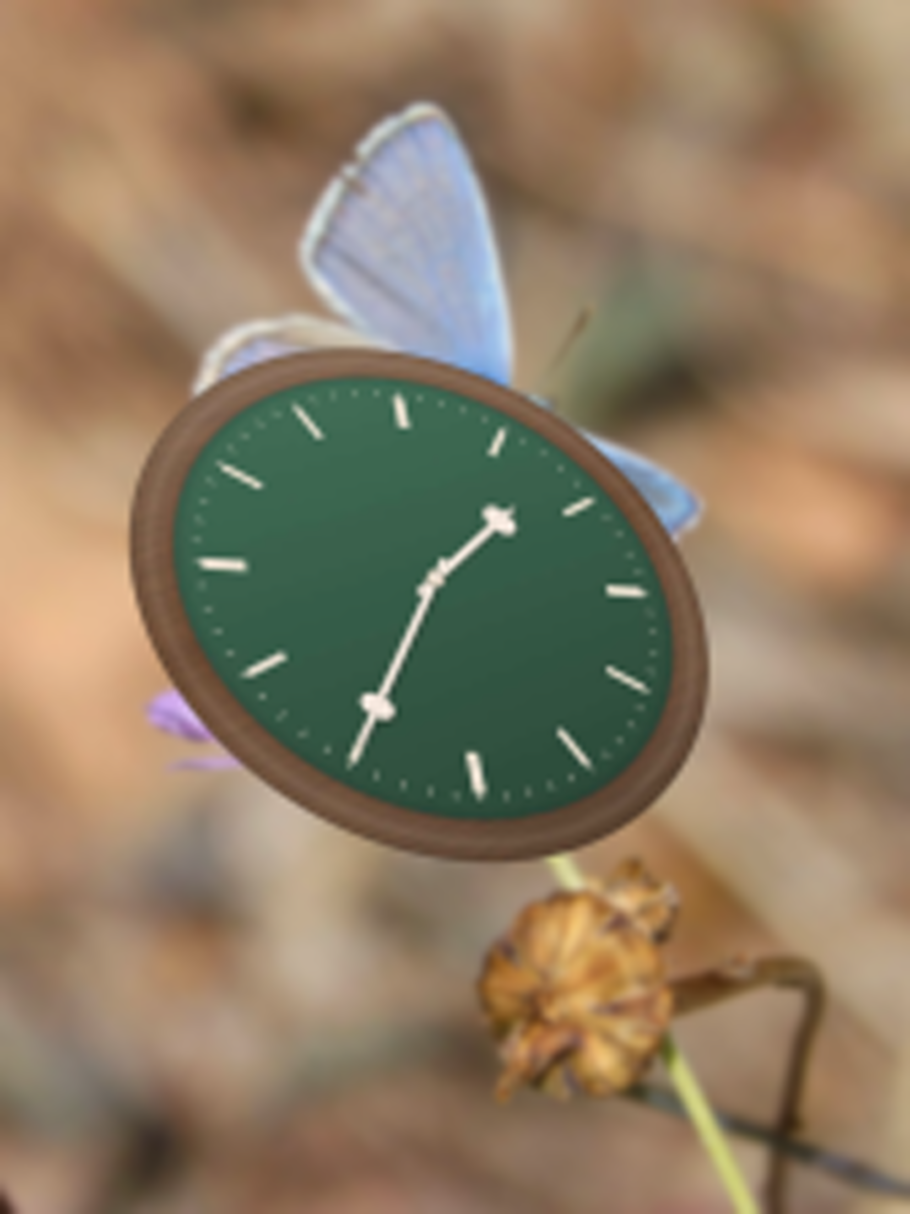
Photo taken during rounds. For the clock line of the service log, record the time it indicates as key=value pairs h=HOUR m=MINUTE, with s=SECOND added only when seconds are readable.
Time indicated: h=1 m=35
